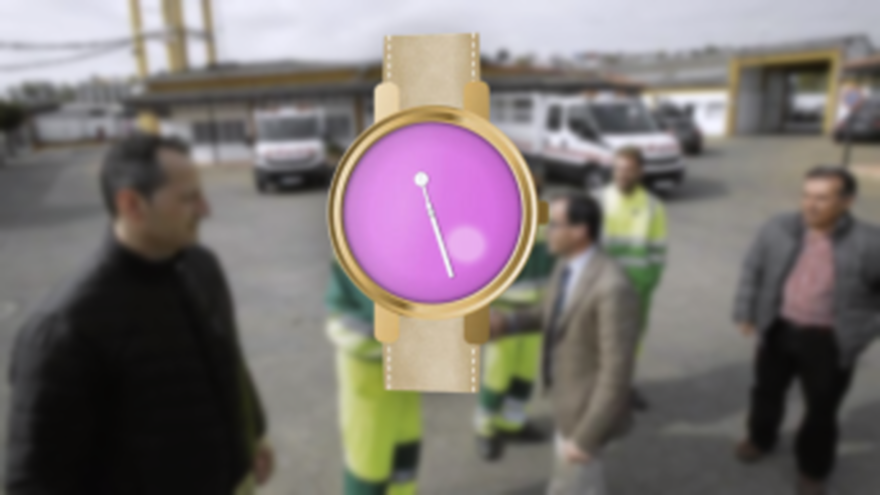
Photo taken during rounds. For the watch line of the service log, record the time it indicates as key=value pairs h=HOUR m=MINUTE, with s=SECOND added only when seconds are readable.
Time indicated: h=11 m=27
